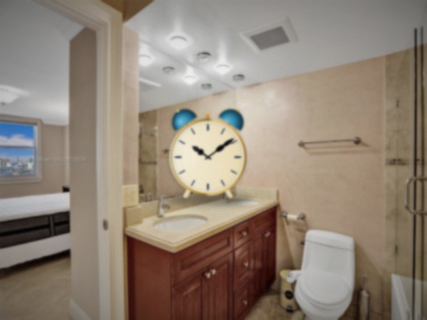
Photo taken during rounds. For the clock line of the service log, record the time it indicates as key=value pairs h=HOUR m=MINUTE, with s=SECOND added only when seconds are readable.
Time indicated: h=10 m=9
